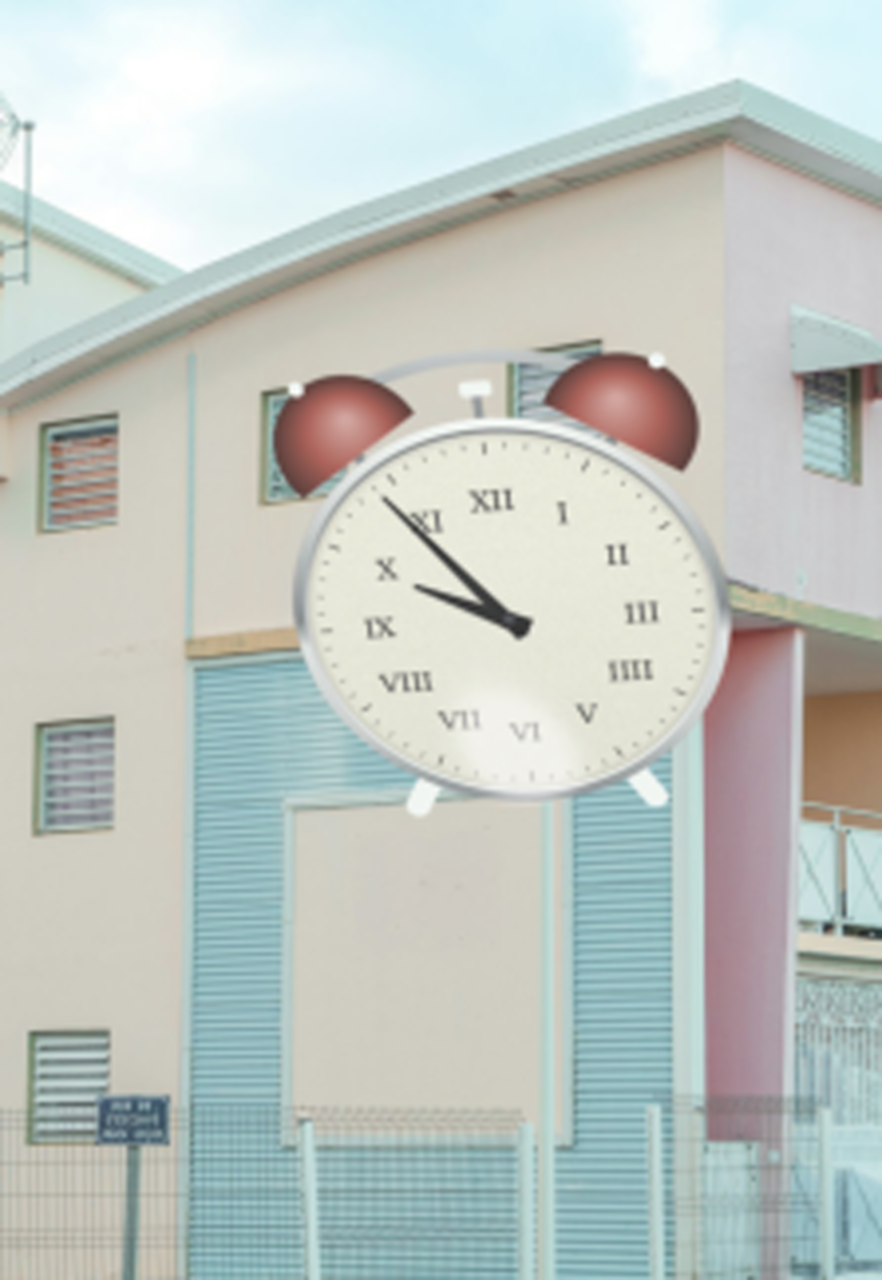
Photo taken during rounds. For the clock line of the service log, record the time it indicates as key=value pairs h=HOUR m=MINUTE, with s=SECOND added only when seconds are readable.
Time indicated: h=9 m=54
